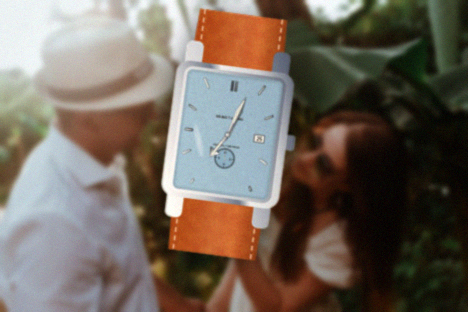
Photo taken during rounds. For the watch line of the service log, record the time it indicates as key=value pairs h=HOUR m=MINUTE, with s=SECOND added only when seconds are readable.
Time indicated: h=7 m=3
